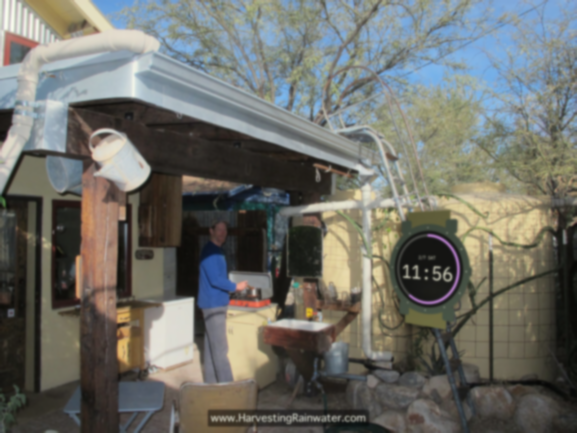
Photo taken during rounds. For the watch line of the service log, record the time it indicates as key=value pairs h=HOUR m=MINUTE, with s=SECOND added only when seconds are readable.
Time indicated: h=11 m=56
